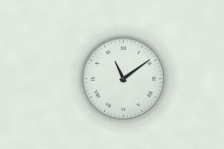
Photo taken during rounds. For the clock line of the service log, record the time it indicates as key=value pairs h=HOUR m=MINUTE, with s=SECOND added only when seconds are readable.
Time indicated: h=11 m=9
